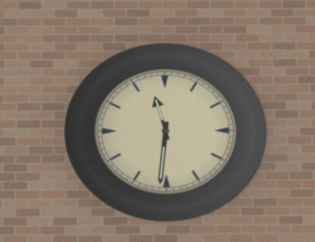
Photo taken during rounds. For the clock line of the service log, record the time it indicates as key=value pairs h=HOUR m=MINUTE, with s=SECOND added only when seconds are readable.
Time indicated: h=11 m=31
